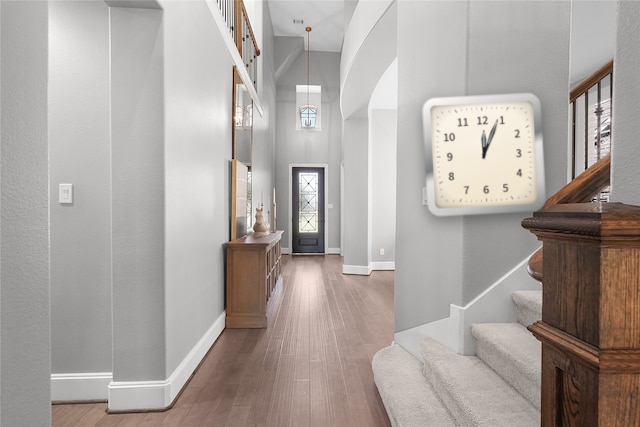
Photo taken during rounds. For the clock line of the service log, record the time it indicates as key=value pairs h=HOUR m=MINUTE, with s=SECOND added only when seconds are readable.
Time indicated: h=12 m=4
